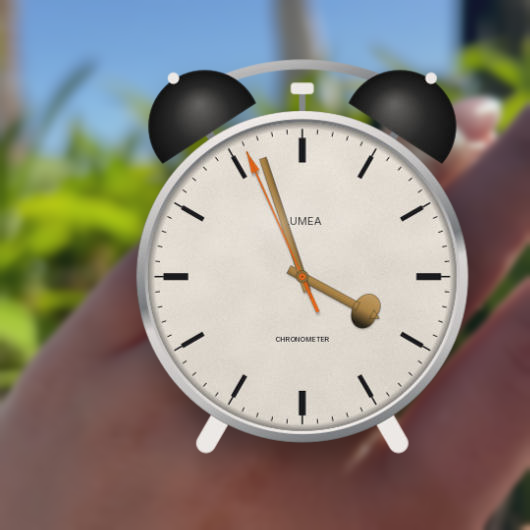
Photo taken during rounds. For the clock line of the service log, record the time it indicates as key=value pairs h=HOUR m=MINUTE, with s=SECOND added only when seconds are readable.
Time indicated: h=3 m=56 s=56
